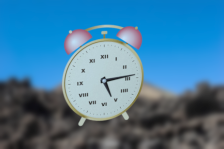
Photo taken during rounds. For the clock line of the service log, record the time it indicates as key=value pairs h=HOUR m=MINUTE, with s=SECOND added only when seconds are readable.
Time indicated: h=5 m=14
